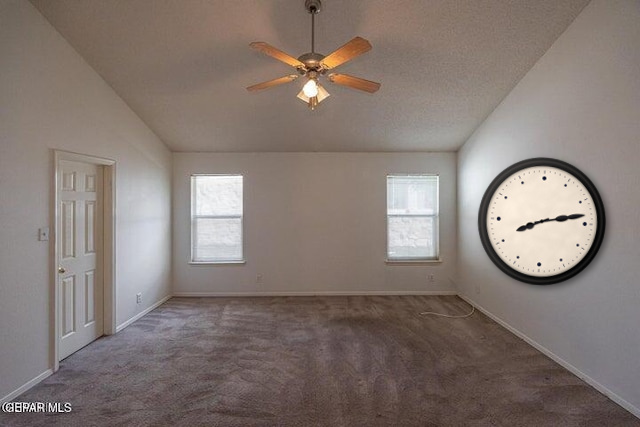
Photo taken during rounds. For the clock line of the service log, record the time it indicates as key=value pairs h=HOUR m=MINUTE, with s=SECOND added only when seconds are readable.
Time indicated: h=8 m=13
